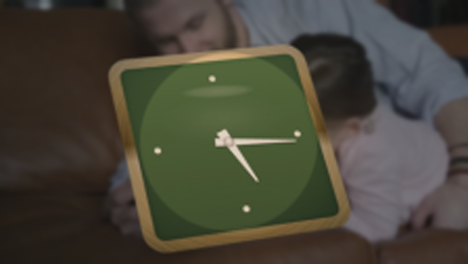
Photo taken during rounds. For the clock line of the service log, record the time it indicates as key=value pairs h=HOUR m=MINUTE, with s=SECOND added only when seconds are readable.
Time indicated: h=5 m=16
